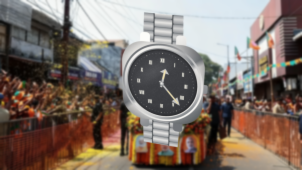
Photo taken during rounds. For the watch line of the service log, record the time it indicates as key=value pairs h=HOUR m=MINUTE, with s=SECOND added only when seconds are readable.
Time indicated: h=12 m=23
